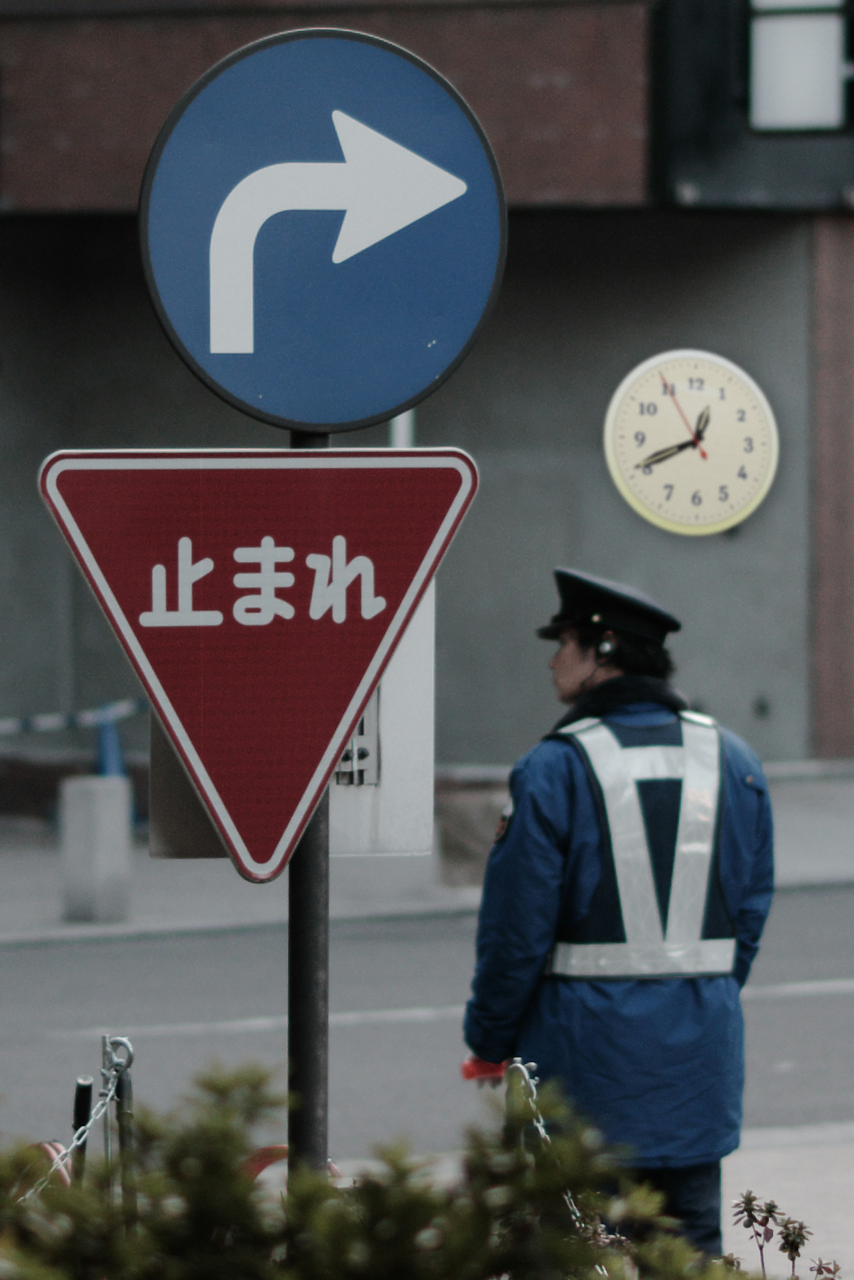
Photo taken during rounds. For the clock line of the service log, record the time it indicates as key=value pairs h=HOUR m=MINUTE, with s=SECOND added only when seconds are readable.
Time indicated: h=12 m=40 s=55
